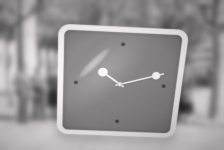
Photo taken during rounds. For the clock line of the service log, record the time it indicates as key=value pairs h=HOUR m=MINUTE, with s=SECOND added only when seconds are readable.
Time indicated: h=10 m=12
